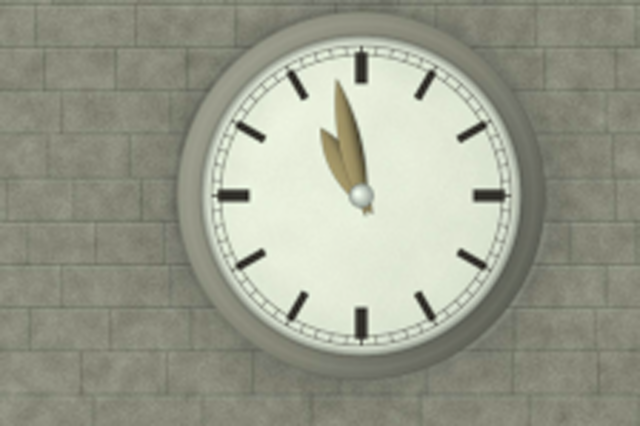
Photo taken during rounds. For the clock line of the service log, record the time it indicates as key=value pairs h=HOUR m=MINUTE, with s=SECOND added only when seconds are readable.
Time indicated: h=10 m=58
